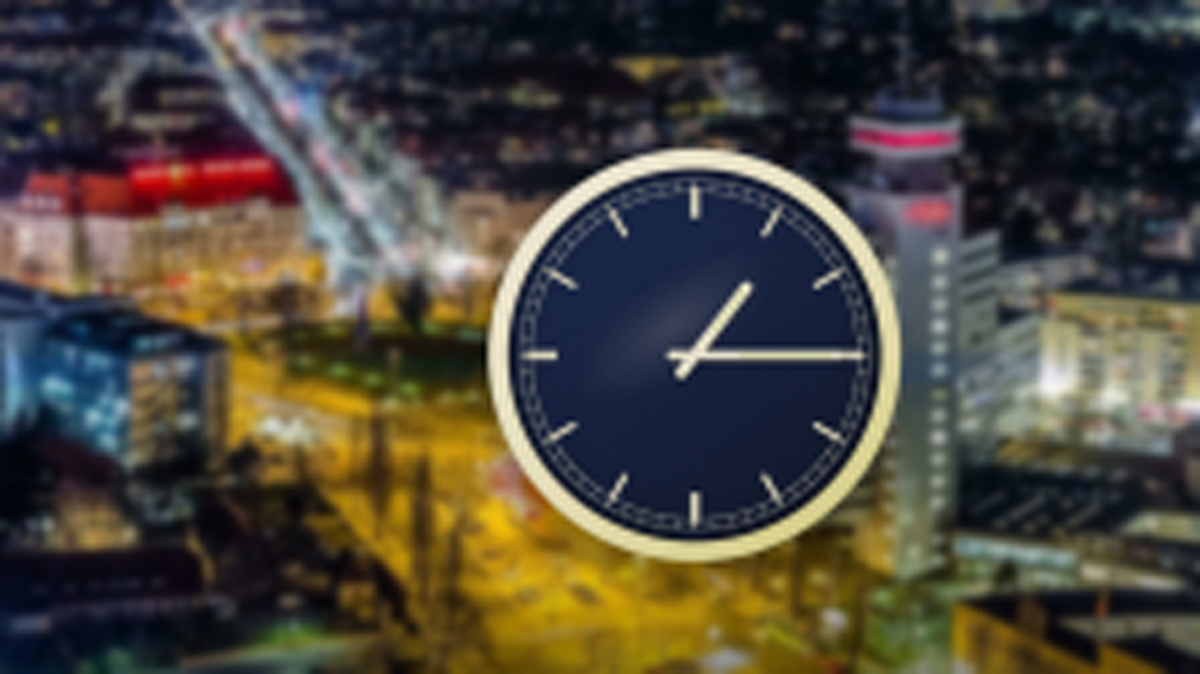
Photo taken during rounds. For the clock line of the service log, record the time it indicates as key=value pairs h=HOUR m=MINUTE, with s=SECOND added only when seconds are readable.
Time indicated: h=1 m=15
